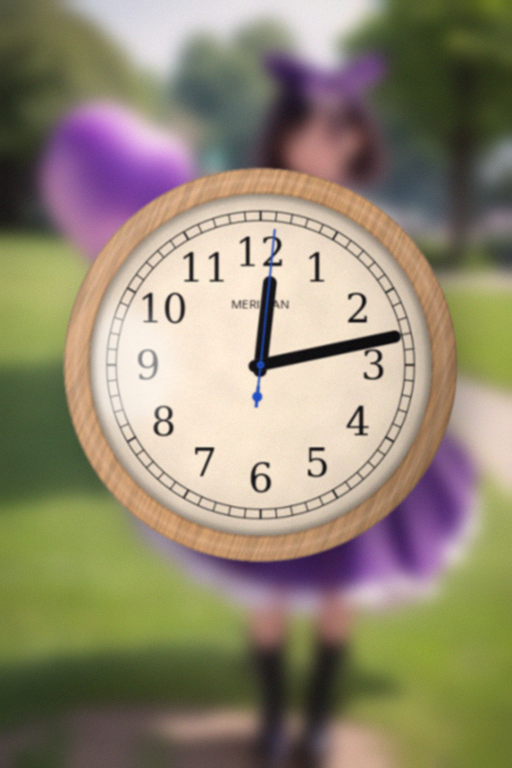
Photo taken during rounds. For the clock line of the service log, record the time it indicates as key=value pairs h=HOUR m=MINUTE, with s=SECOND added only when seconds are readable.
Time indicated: h=12 m=13 s=1
